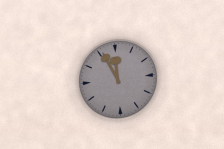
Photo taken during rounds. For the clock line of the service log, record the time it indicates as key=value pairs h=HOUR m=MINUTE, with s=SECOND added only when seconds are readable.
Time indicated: h=11 m=56
